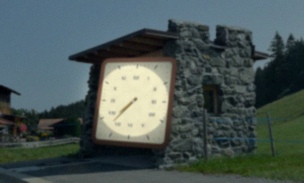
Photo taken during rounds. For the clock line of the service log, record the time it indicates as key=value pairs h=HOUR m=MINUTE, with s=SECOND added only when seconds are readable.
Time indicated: h=7 m=37
